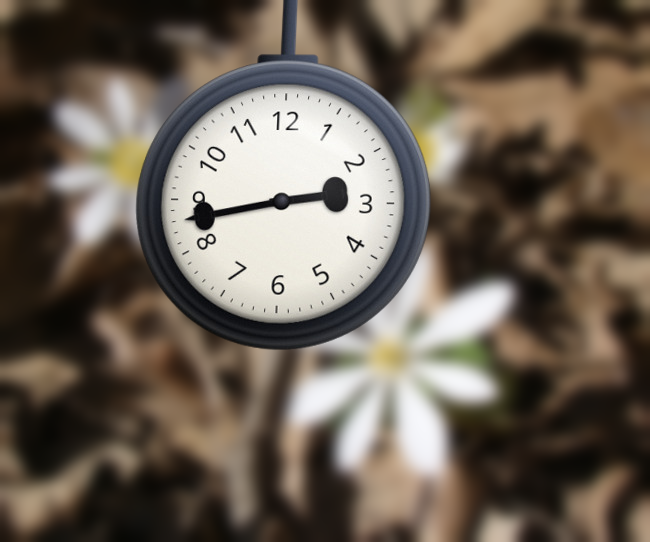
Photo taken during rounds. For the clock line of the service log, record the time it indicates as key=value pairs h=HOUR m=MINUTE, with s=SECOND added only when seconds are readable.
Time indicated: h=2 m=43
